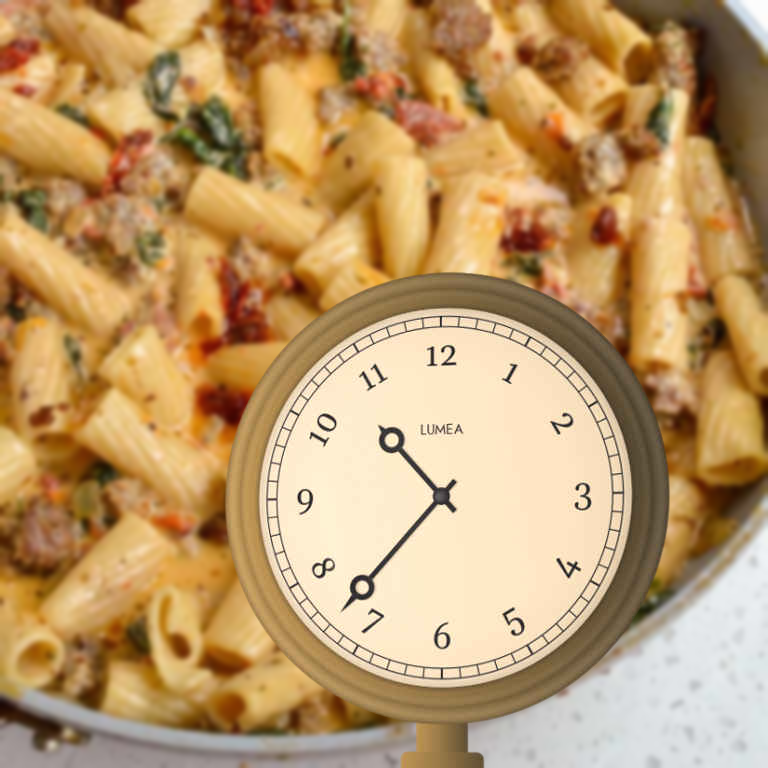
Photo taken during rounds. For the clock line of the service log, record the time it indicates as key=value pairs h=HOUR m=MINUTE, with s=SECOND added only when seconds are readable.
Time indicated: h=10 m=37
